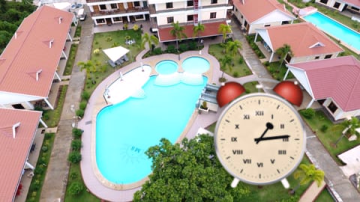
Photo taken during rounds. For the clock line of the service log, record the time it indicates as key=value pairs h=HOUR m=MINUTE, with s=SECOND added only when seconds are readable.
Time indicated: h=1 m=14
